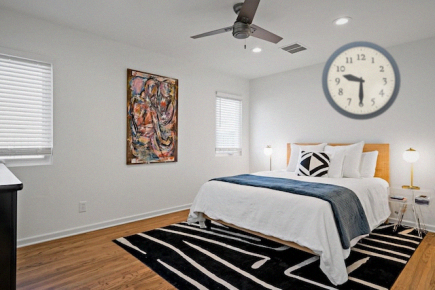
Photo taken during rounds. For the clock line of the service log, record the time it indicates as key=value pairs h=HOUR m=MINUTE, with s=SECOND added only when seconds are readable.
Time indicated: h=9 m=30
